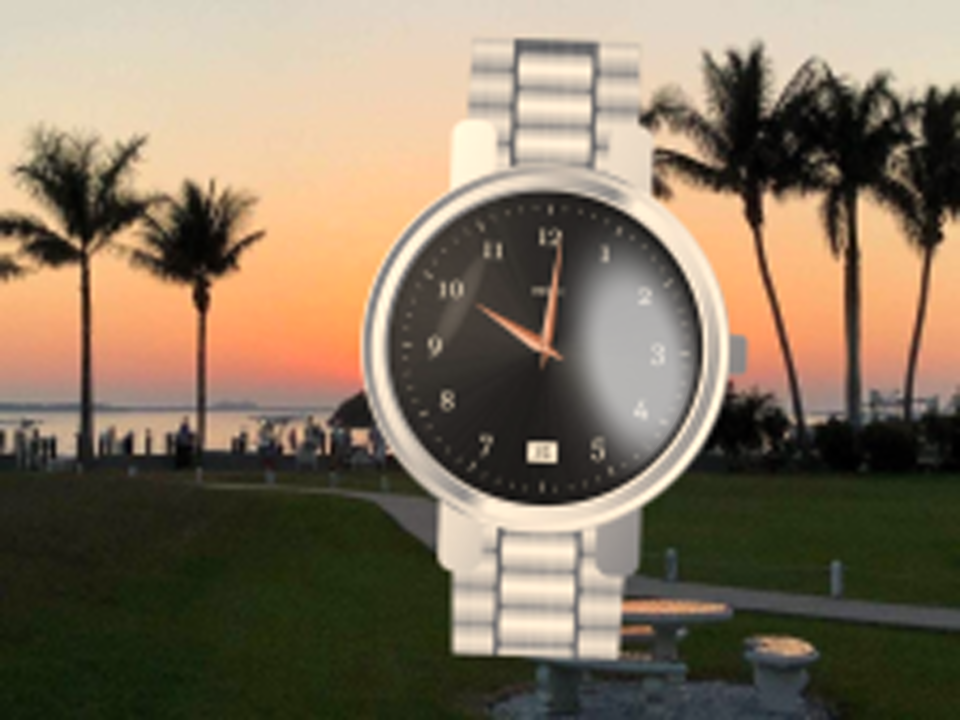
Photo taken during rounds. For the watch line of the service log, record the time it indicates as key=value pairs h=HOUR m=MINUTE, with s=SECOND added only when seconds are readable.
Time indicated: h=10 m=1
